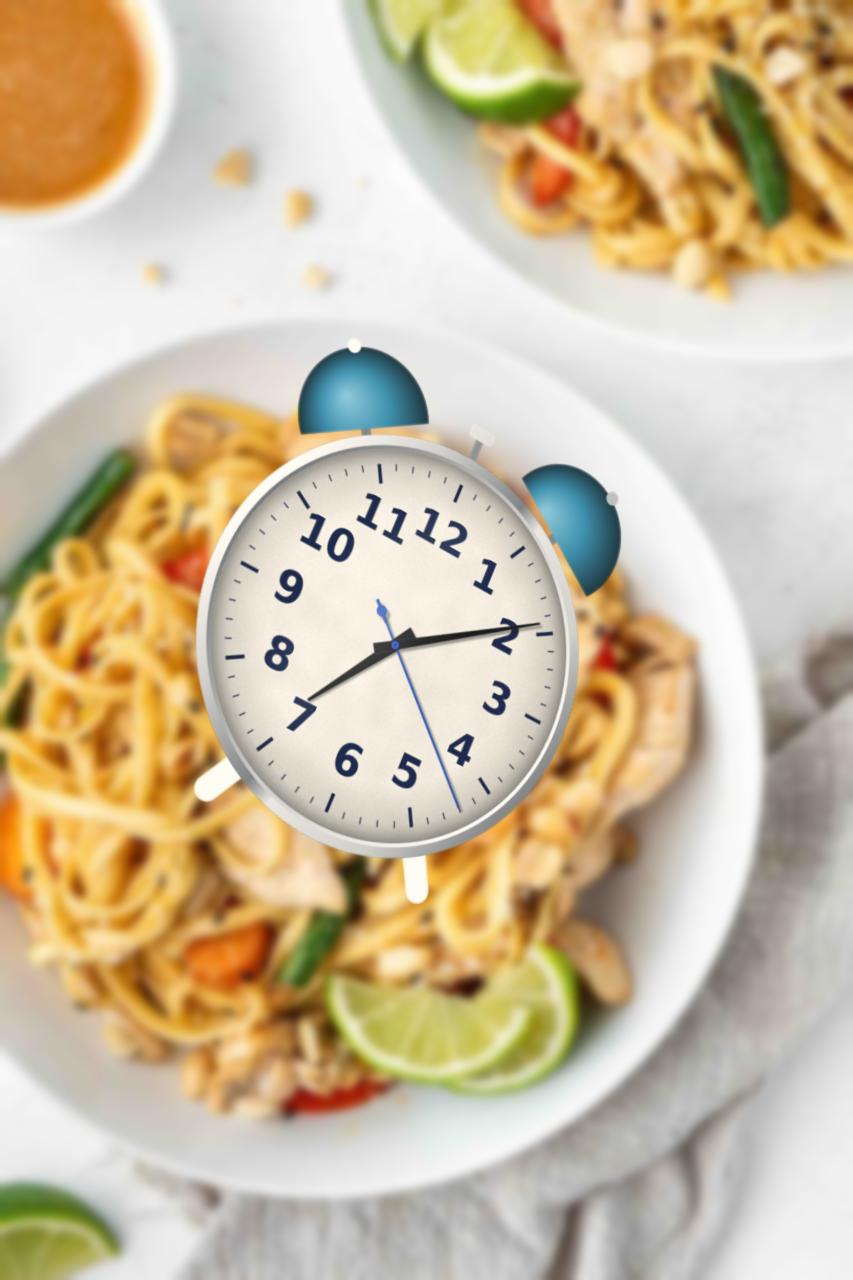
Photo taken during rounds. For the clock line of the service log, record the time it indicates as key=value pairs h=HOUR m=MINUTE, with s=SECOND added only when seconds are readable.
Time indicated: h=7 m=9 s=22
